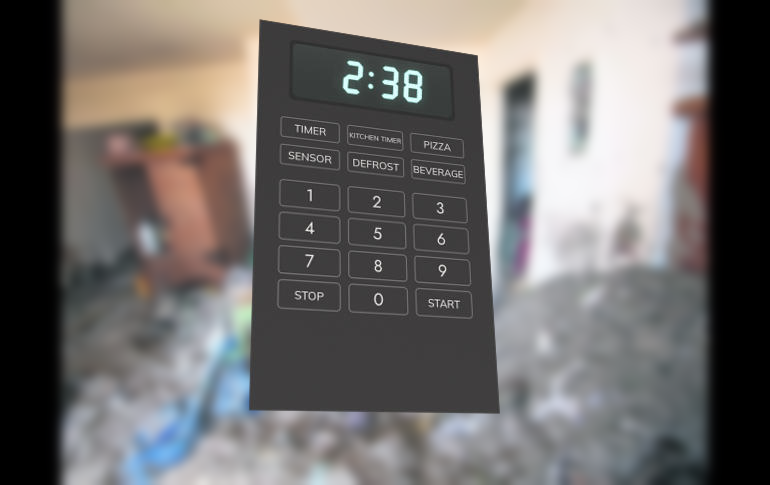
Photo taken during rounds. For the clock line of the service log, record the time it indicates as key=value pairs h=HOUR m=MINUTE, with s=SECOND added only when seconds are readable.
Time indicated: h=2 m=38
